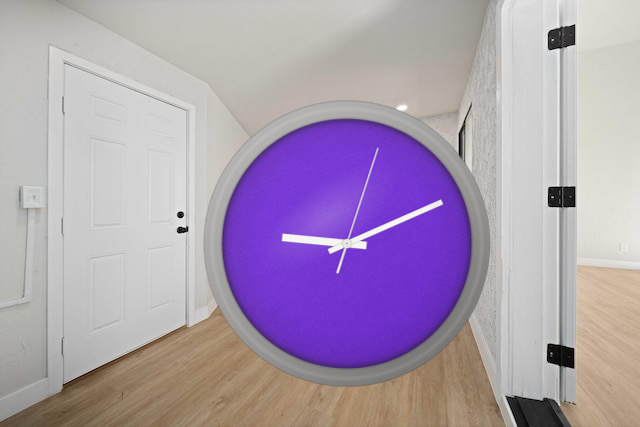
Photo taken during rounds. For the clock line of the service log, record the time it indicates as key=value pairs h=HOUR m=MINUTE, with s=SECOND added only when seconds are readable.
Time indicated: h=9 m=11 s=3
